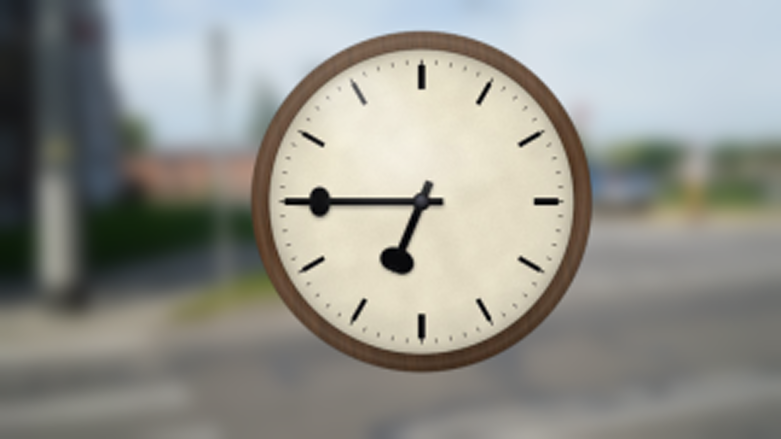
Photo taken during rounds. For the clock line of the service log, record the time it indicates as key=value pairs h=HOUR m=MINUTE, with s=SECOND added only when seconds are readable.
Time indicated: h=6 m=45
